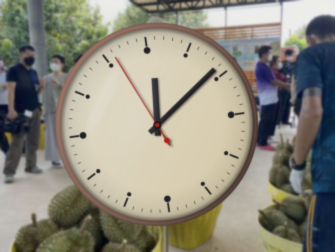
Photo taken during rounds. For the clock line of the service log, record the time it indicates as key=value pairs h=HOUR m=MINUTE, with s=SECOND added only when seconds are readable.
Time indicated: h=12 m=8 s=56
